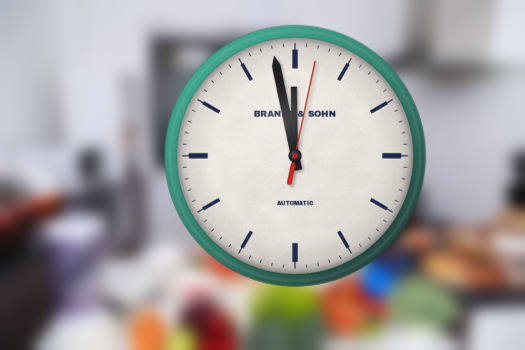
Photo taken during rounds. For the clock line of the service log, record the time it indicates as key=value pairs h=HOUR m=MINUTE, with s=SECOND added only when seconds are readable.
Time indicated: h=11 m=58 s=2
